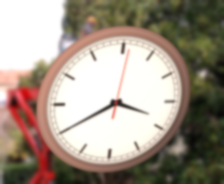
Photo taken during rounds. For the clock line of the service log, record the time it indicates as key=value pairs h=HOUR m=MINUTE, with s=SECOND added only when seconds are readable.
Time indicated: h=3 m=40 s=1
